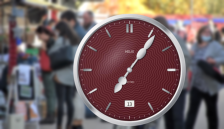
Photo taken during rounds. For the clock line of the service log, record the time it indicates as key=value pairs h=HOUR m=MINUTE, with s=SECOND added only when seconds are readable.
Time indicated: h=7 m=6
